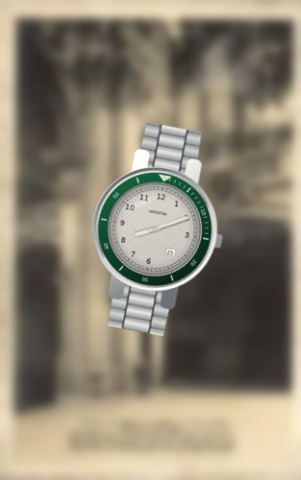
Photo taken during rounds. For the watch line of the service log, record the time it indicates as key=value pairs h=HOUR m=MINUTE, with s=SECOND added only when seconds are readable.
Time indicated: h=8 m=10
